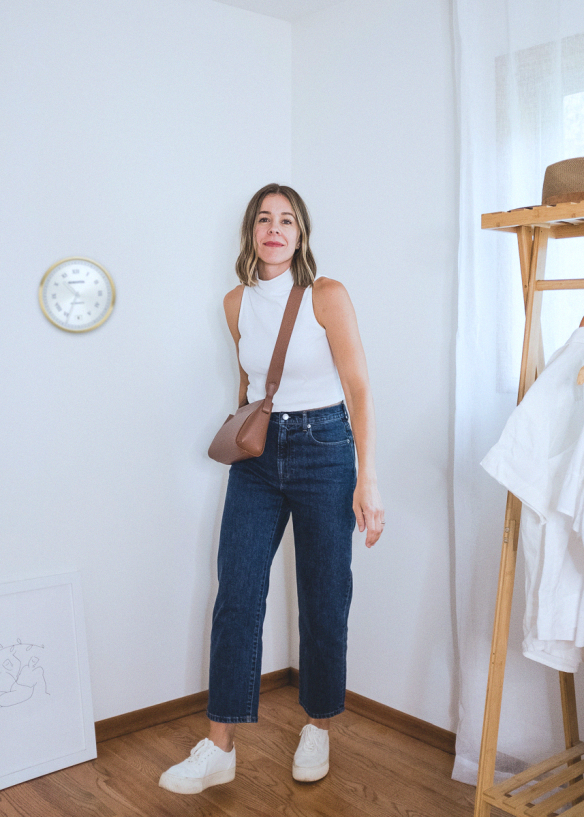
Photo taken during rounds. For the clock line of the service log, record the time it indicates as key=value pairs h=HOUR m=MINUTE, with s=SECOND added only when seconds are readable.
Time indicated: h=10 m=34
